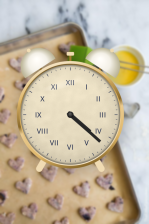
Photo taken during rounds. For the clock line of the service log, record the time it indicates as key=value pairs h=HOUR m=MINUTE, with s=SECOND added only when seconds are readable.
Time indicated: h=4 m=22
